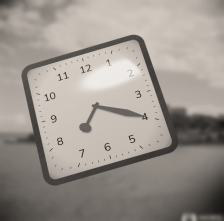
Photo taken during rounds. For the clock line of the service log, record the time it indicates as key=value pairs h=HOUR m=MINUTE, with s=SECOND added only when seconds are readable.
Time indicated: h=7 m=20
